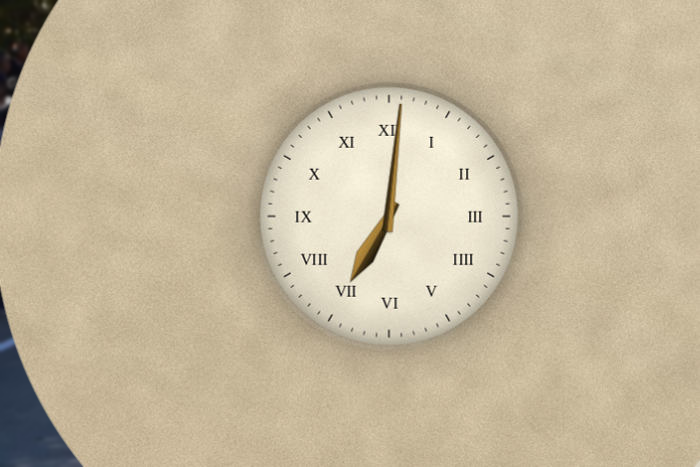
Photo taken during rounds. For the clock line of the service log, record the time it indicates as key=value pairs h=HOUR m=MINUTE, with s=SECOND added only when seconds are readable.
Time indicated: h=7 m=1
